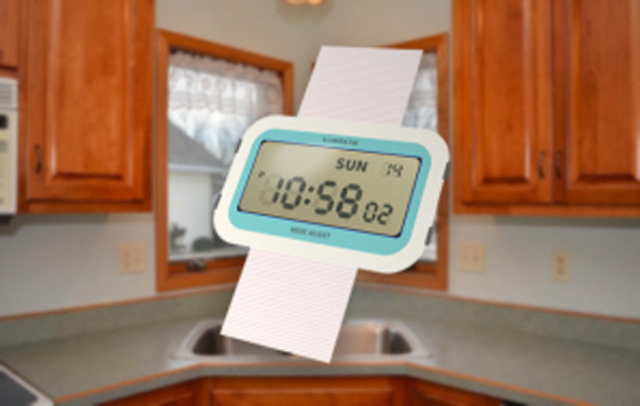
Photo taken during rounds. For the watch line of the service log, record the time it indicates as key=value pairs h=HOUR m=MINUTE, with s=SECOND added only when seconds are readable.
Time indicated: h=10 m=58 s=2
